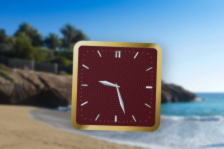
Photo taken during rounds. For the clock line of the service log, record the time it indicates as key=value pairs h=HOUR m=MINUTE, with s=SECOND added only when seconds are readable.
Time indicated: h=9 m=27
